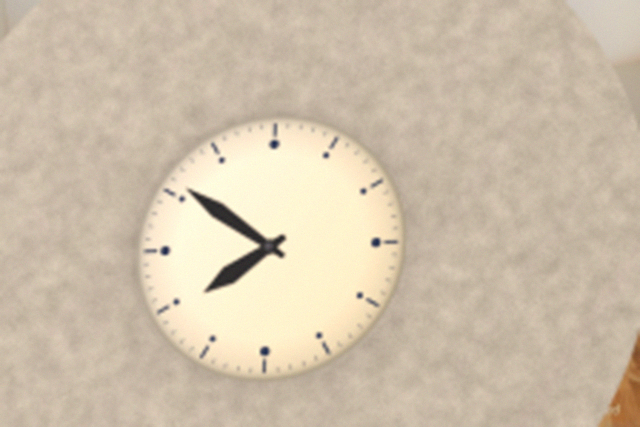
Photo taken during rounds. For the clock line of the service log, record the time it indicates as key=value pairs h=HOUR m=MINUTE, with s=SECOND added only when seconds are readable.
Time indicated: h=7 m=51
